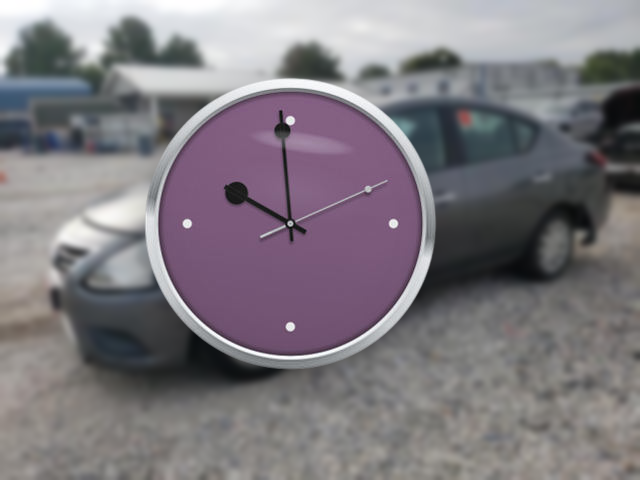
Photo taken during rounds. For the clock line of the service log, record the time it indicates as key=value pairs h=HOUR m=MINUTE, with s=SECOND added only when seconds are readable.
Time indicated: h=9 m=59 s=11
